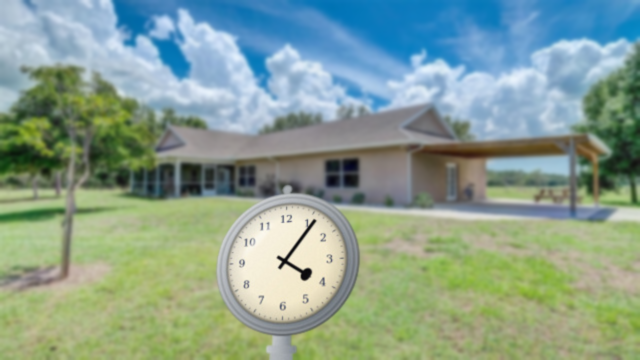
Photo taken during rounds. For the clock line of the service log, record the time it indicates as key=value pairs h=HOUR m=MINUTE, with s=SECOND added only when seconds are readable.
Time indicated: h=4 m=6
